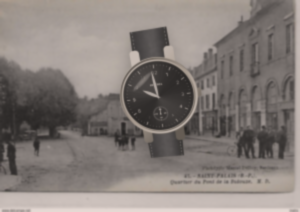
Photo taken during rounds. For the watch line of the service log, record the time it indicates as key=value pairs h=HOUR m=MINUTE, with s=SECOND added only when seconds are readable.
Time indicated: h=9 m=59
